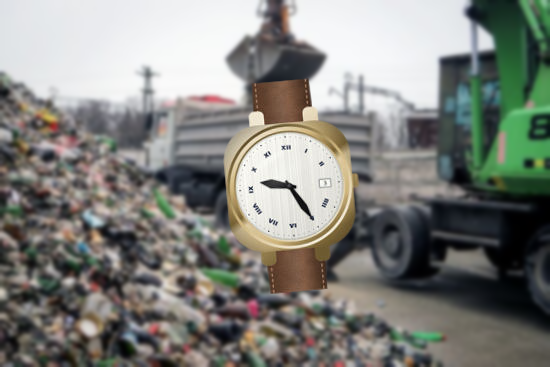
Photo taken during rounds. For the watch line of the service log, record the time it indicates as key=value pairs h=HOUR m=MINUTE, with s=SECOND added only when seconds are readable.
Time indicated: h=9 m=25
